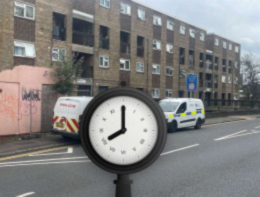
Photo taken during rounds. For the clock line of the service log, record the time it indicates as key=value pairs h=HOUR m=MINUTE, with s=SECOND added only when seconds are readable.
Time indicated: h=8 m=0
